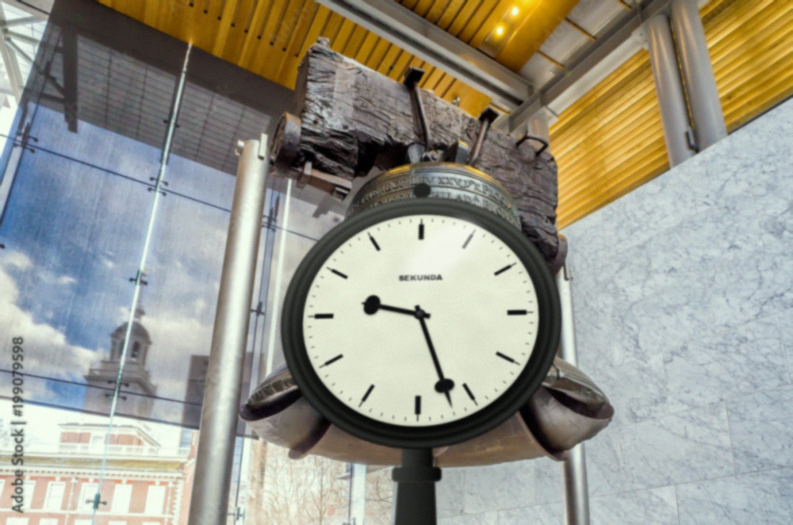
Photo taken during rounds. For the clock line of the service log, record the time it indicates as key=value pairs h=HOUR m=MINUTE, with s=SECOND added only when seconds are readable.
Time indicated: h=9 m=27
